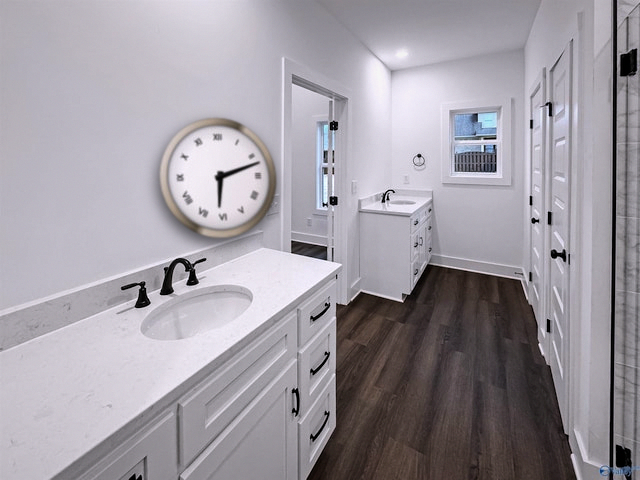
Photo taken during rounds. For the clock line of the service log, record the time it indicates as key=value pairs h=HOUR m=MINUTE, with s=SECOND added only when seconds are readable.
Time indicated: h=6 m=12
